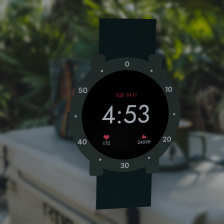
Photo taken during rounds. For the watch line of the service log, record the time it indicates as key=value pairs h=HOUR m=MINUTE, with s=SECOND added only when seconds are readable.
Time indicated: h=4 m=53
